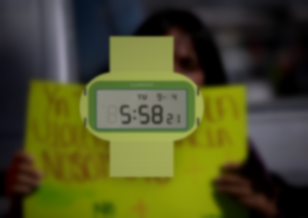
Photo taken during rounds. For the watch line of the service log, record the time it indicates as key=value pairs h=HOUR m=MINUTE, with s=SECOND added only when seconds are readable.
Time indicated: h=5 m=58
